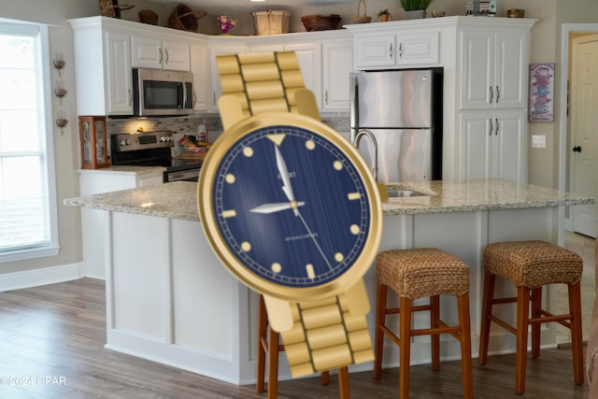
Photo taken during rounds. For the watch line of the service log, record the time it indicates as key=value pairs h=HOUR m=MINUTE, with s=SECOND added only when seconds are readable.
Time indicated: h=8 m=59 s=27
